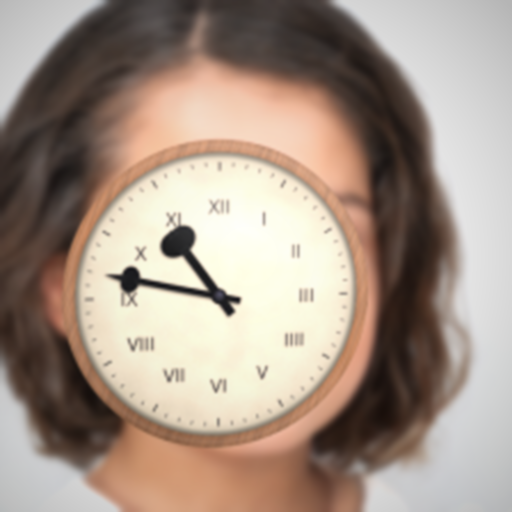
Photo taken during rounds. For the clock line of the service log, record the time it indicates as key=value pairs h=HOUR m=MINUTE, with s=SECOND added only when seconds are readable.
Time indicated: h=10 m=47
